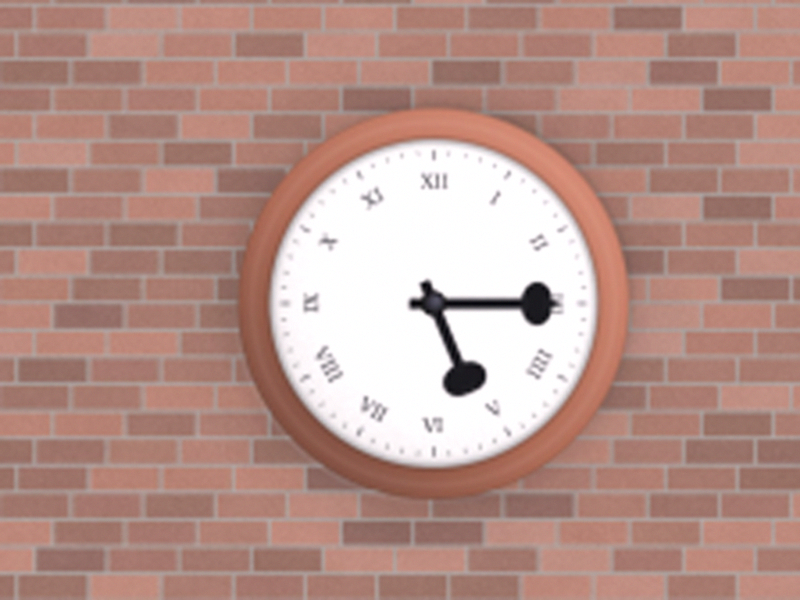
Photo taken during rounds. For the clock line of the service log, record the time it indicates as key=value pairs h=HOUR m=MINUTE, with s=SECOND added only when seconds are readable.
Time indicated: h=5 m=15
